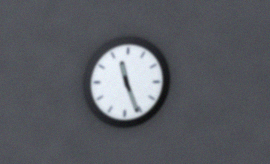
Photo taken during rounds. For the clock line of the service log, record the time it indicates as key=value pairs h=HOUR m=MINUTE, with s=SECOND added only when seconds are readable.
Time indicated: h=11 m=26
